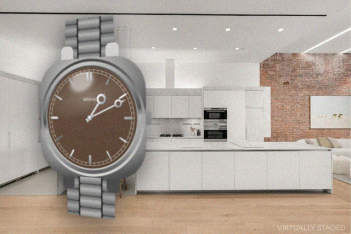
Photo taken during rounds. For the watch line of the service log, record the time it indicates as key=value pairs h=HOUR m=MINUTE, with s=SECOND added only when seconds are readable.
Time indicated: h=1 m=11
